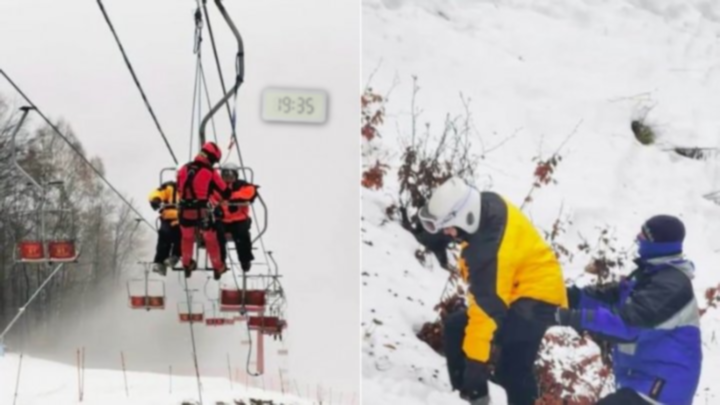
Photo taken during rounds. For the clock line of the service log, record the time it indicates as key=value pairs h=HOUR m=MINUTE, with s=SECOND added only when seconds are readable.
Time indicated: h=19 m=35
